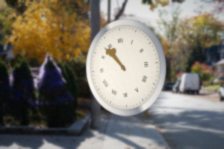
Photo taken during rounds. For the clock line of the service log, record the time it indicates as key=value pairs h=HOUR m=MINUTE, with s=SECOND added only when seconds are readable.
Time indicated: h=10 m=53
